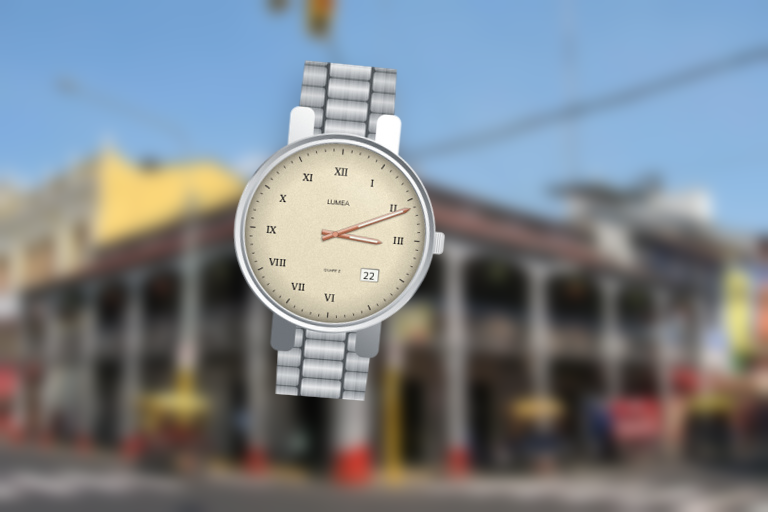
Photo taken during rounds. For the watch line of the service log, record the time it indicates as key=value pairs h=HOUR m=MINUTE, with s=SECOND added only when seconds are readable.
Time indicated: h=3 m=11
